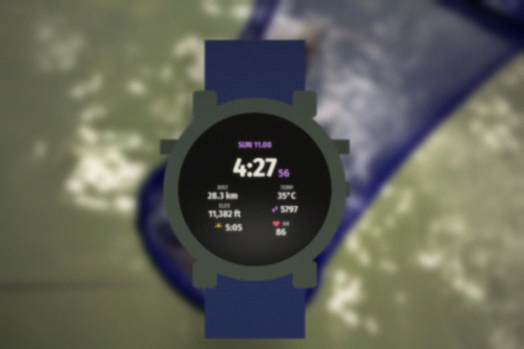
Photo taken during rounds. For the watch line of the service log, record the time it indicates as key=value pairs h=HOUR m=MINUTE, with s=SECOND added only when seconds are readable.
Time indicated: h=4 m=27 s=56
